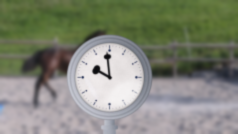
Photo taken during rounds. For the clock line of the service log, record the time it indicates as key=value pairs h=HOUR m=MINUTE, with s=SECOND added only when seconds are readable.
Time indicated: h=9 m=59
